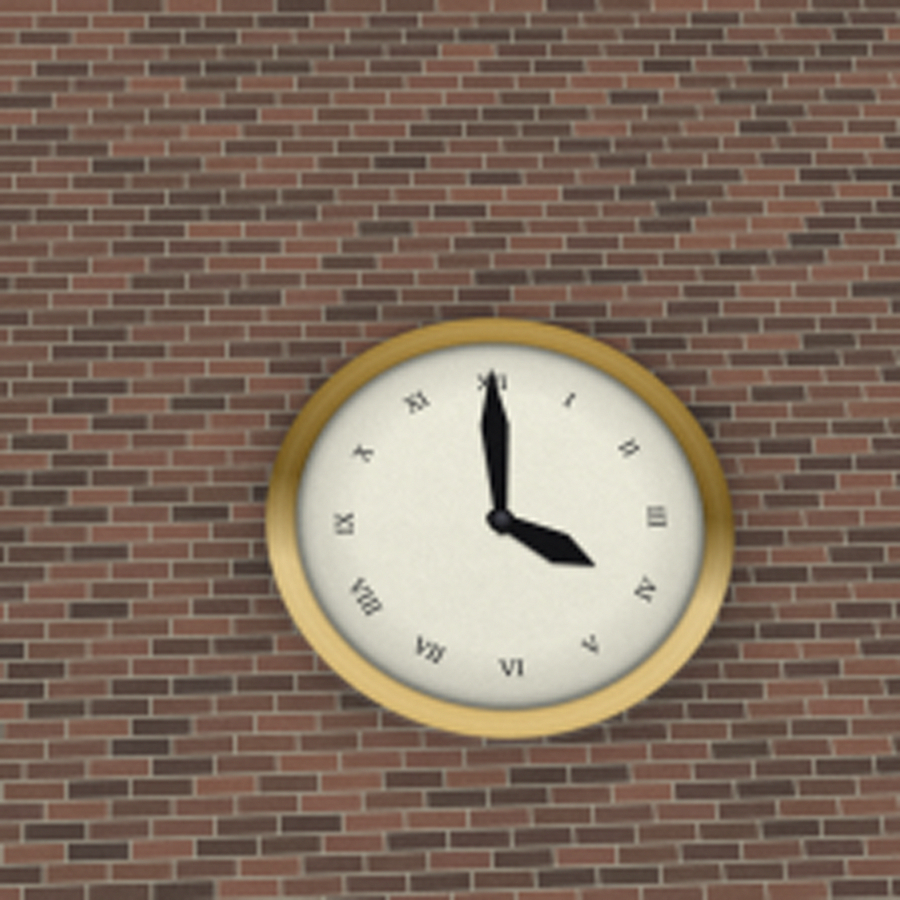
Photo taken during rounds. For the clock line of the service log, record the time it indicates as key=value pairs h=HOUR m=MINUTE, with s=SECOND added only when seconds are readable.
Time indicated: h=4 m=0
